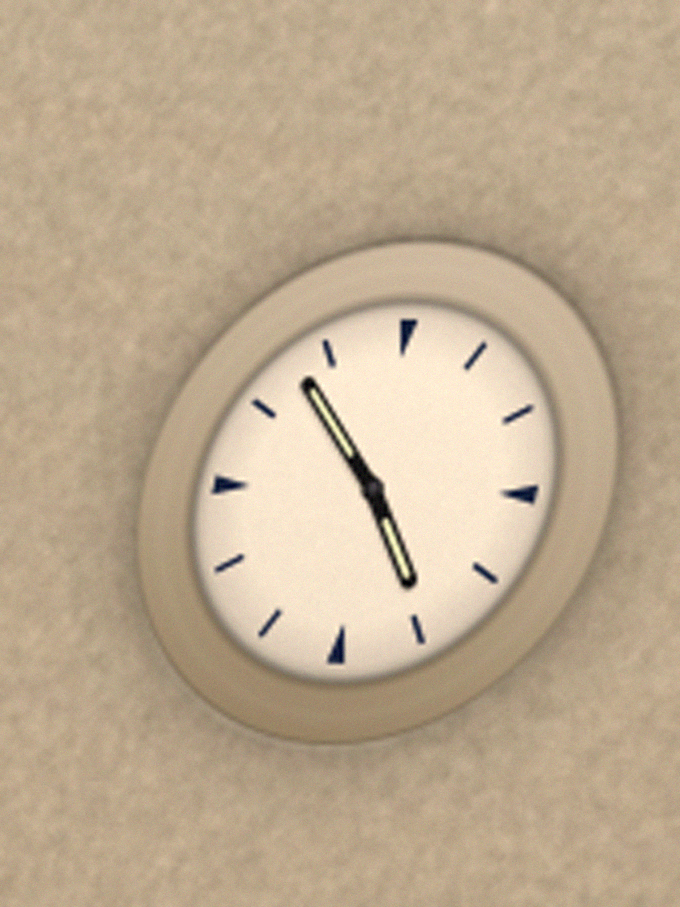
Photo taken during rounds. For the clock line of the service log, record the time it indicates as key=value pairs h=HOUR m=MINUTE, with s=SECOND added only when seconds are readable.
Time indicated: h=4 m=53
